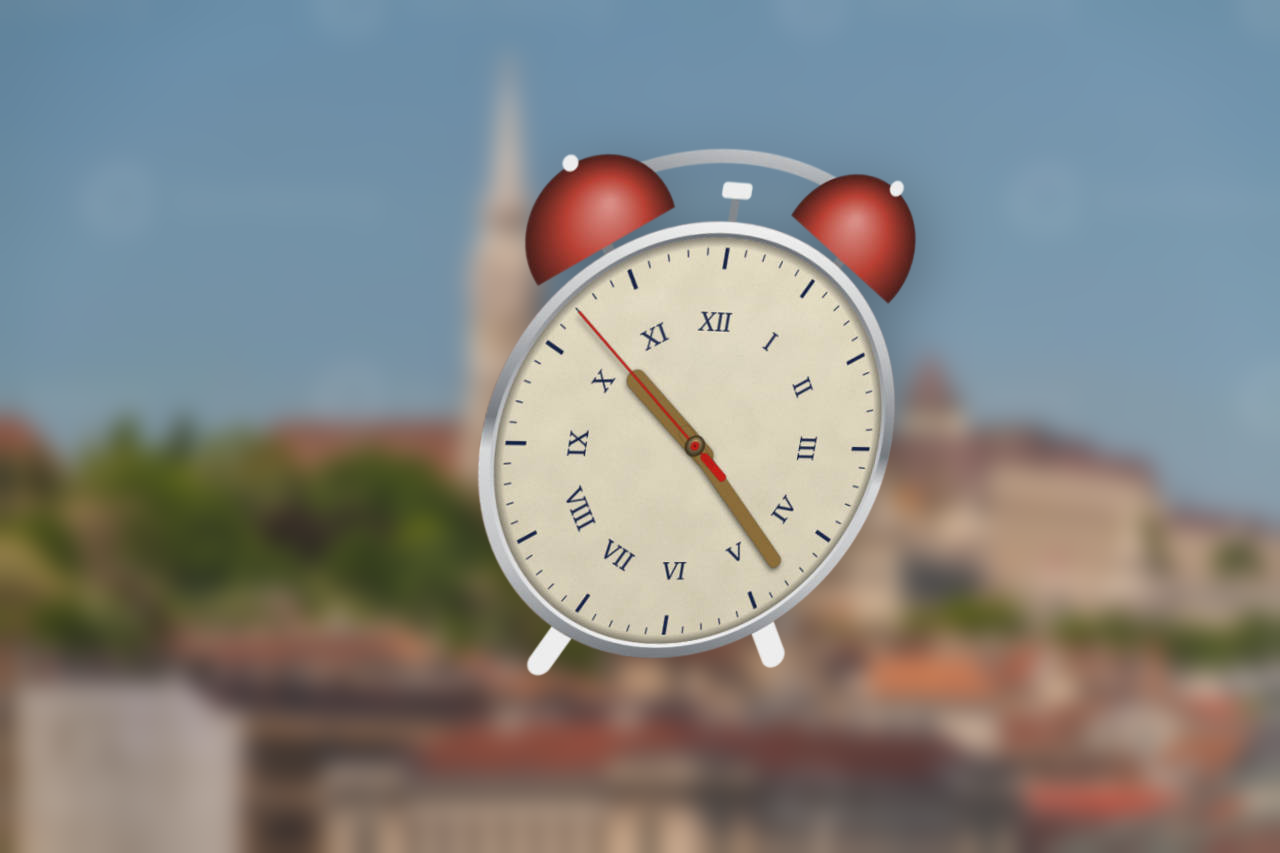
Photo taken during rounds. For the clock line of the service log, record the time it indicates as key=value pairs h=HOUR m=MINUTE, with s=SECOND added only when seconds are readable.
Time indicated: h=10 m=22 s=52
